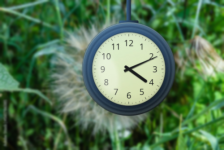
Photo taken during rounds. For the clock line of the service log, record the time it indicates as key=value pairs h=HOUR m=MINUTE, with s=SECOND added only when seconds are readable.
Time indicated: h=4 m=11
